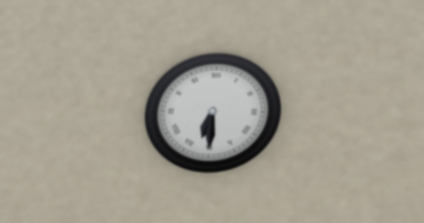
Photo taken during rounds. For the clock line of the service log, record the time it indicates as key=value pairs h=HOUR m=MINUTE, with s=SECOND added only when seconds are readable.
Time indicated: h=6 m=30
